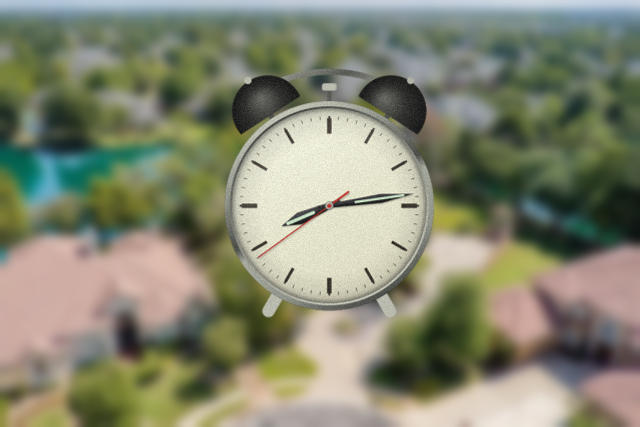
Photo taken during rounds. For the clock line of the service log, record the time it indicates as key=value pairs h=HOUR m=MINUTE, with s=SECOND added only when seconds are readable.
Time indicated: h=8 m=13 s=39
